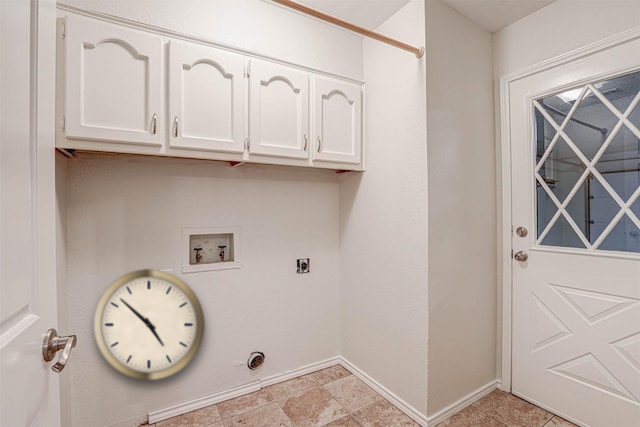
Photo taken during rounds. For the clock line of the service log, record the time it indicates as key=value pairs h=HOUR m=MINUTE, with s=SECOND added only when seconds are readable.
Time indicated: h=4 m=52
